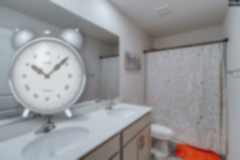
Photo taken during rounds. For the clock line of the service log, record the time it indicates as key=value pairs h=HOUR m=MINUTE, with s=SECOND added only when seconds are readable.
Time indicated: h=10 m=8
